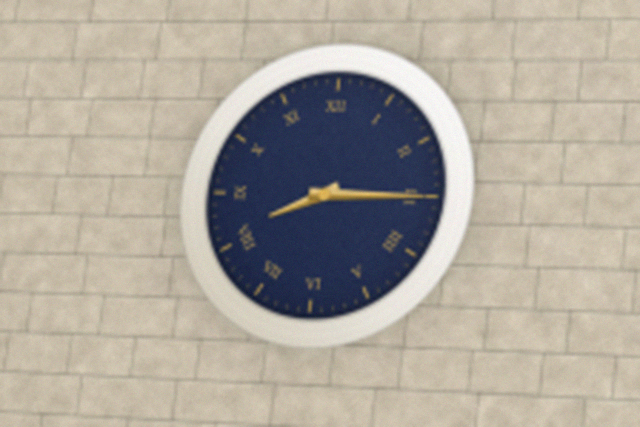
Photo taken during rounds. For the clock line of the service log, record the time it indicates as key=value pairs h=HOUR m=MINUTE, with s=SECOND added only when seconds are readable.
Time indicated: h=8 m=15
